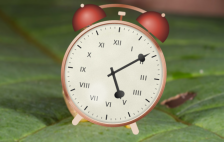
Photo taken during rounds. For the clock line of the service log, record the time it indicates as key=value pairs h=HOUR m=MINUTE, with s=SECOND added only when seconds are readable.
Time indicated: h=5 m=9
